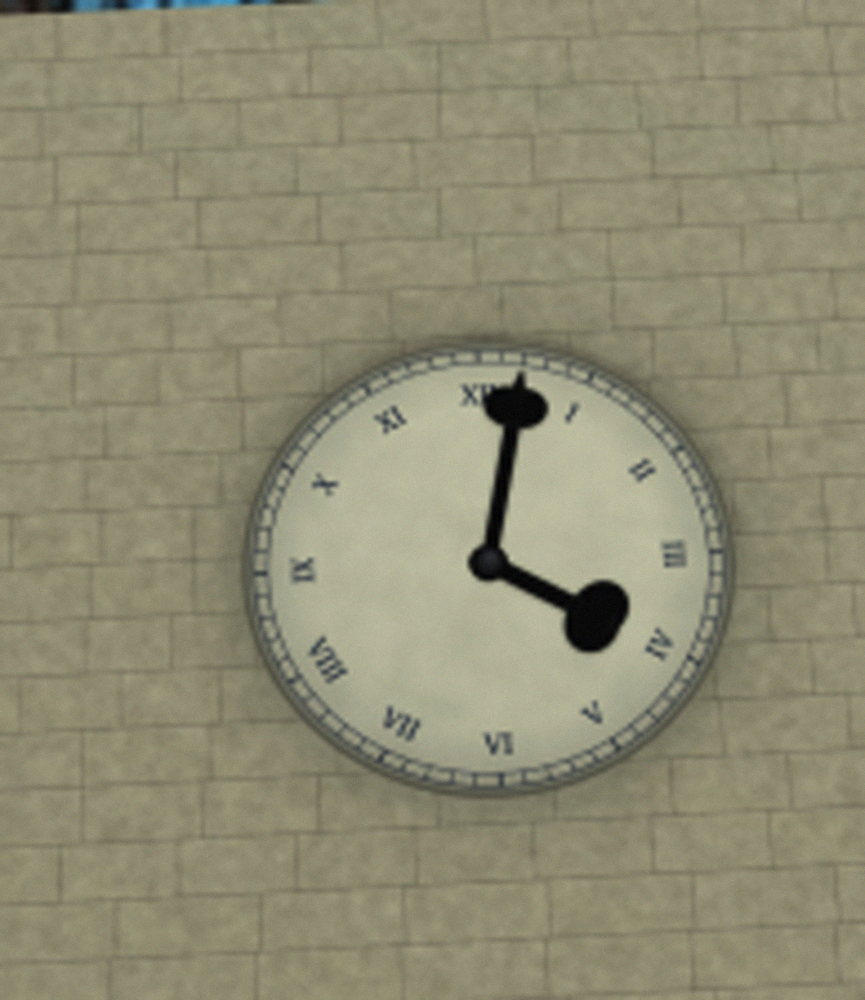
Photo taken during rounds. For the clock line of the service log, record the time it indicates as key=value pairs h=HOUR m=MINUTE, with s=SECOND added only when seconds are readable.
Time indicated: h=4 m=2
